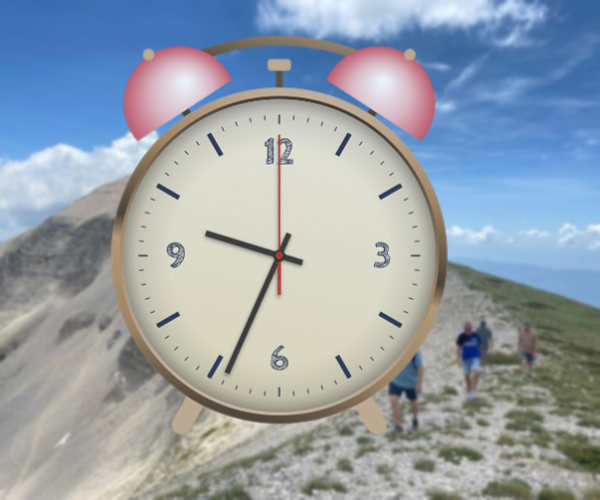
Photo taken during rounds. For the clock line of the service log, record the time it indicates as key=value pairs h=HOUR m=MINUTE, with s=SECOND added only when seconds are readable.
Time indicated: h=9 m=34 s=0
